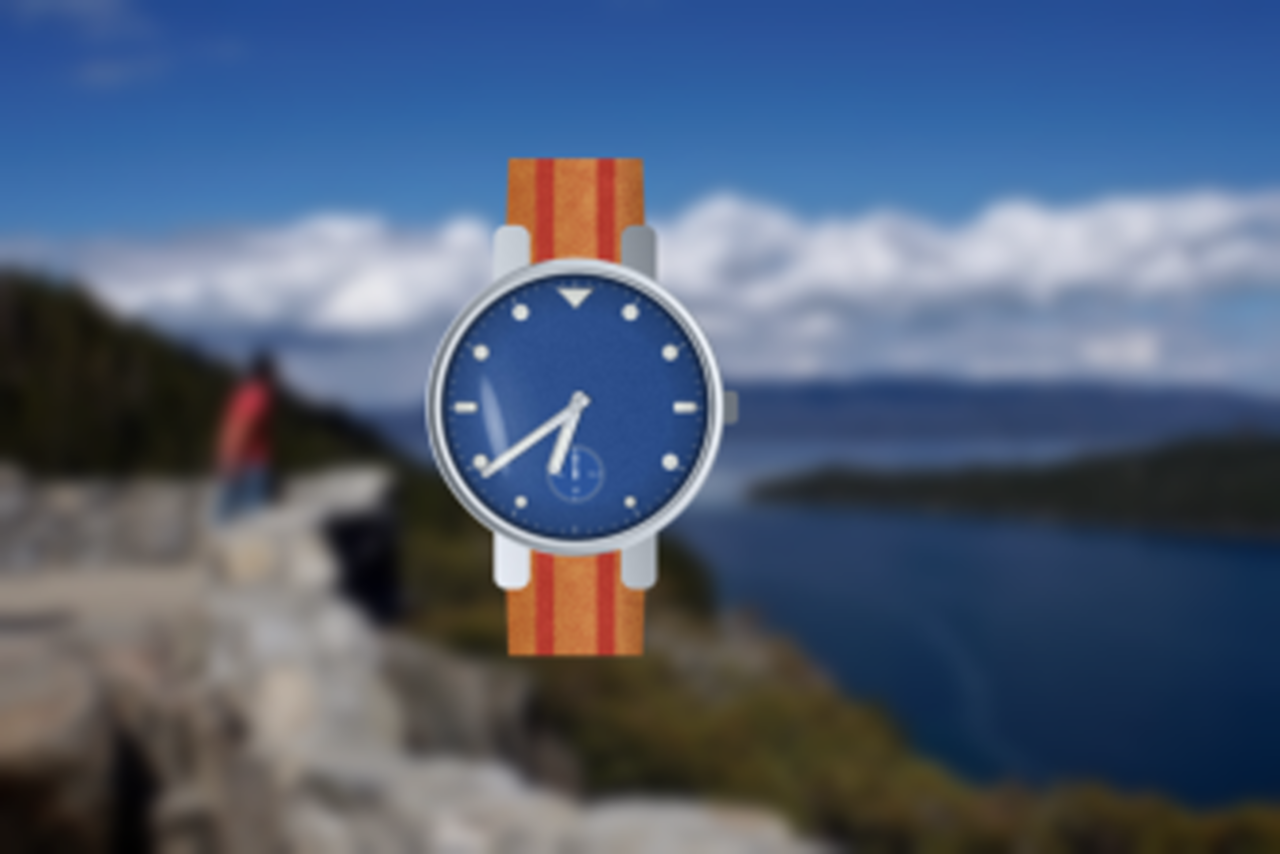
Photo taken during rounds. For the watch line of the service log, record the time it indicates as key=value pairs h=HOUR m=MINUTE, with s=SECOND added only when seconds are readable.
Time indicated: h=6 m=39
